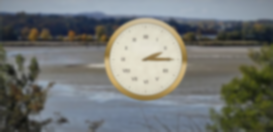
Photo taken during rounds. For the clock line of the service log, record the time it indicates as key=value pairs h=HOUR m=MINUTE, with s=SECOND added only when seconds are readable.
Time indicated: h=2 m=15
